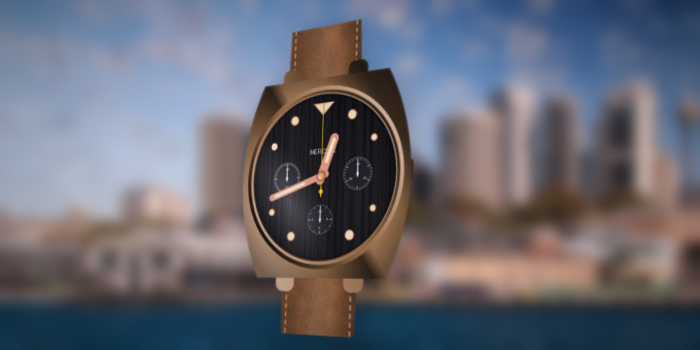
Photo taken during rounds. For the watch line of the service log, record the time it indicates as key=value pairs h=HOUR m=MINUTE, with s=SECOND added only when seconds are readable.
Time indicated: h=12 m=42
